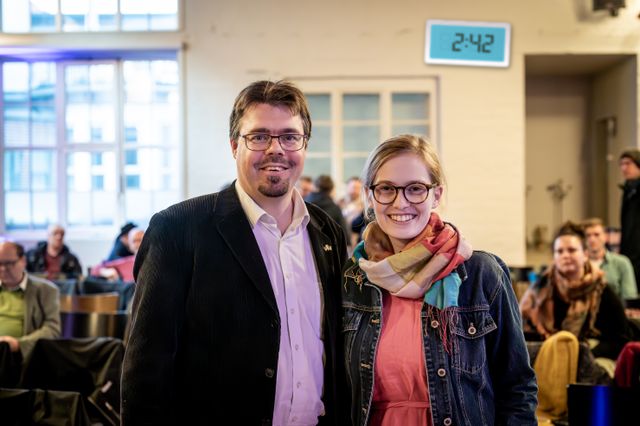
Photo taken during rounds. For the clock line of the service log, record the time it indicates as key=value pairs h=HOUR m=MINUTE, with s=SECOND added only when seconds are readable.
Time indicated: h=2 m=42
